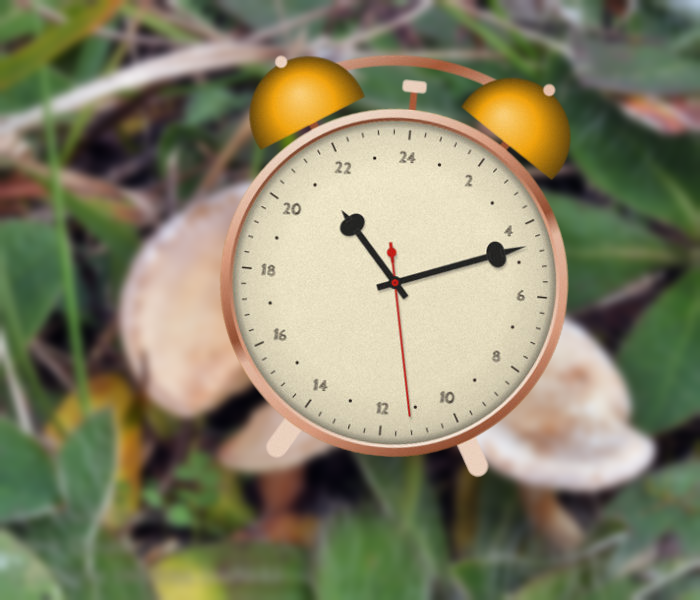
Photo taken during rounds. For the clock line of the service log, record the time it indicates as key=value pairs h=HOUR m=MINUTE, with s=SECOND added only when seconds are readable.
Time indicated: h=21 m=11 s=28
